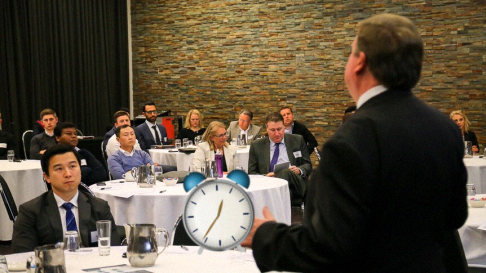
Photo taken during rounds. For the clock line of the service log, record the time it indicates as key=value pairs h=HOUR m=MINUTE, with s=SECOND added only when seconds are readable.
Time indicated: h=12 m=36
